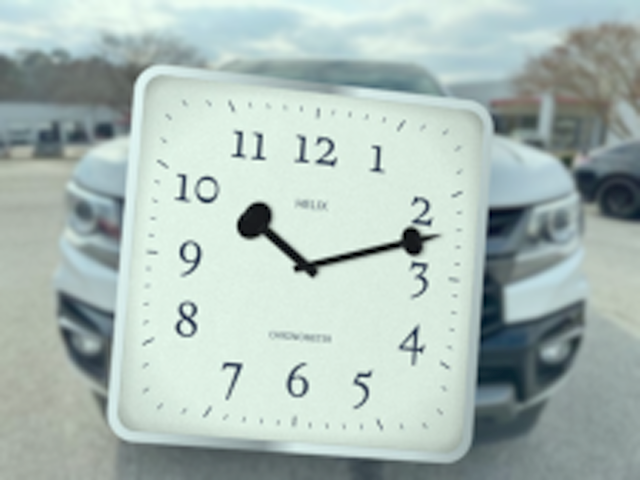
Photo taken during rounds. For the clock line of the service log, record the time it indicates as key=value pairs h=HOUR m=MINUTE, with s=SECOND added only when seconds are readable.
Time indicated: h=10 m=12
